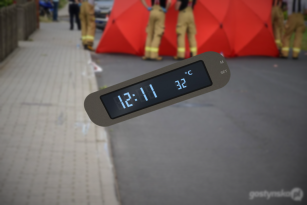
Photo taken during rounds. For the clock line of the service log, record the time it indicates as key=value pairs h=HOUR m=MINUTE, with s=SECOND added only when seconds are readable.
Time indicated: h=12 m=11
